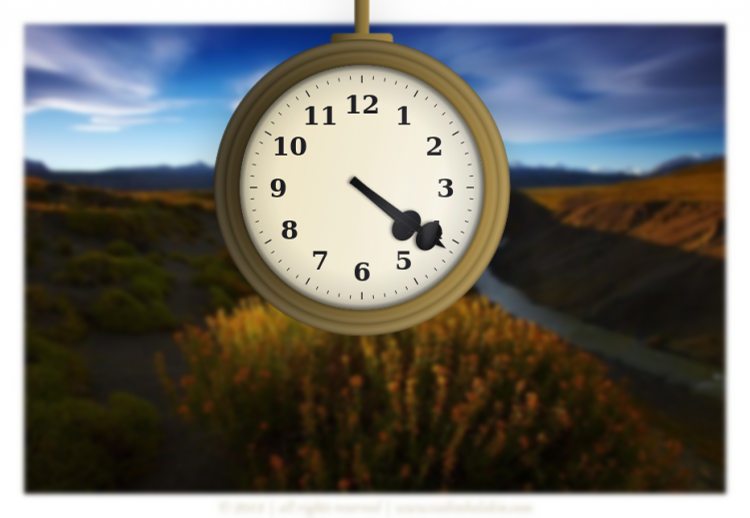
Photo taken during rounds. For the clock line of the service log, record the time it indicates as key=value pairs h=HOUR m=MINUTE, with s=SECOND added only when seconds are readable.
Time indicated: h=4 m=21
